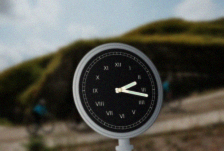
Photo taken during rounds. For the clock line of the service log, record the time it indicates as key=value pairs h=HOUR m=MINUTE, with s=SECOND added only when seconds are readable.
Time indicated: h=2 m=17
